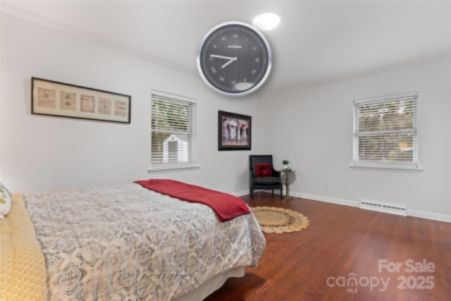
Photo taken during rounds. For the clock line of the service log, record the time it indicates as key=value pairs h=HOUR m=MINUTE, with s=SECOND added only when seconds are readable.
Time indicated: h=7 m=46
